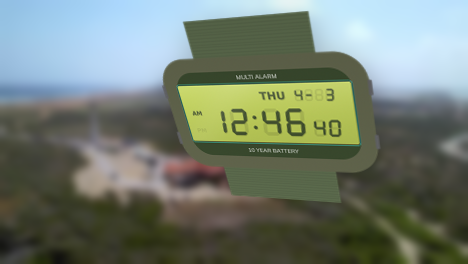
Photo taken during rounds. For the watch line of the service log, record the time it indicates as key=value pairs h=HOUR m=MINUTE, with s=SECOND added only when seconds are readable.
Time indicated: h=12 m=46 s=40
